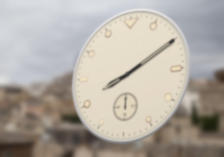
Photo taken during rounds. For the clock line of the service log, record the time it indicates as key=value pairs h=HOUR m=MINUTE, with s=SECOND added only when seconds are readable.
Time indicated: h=8 m=10
